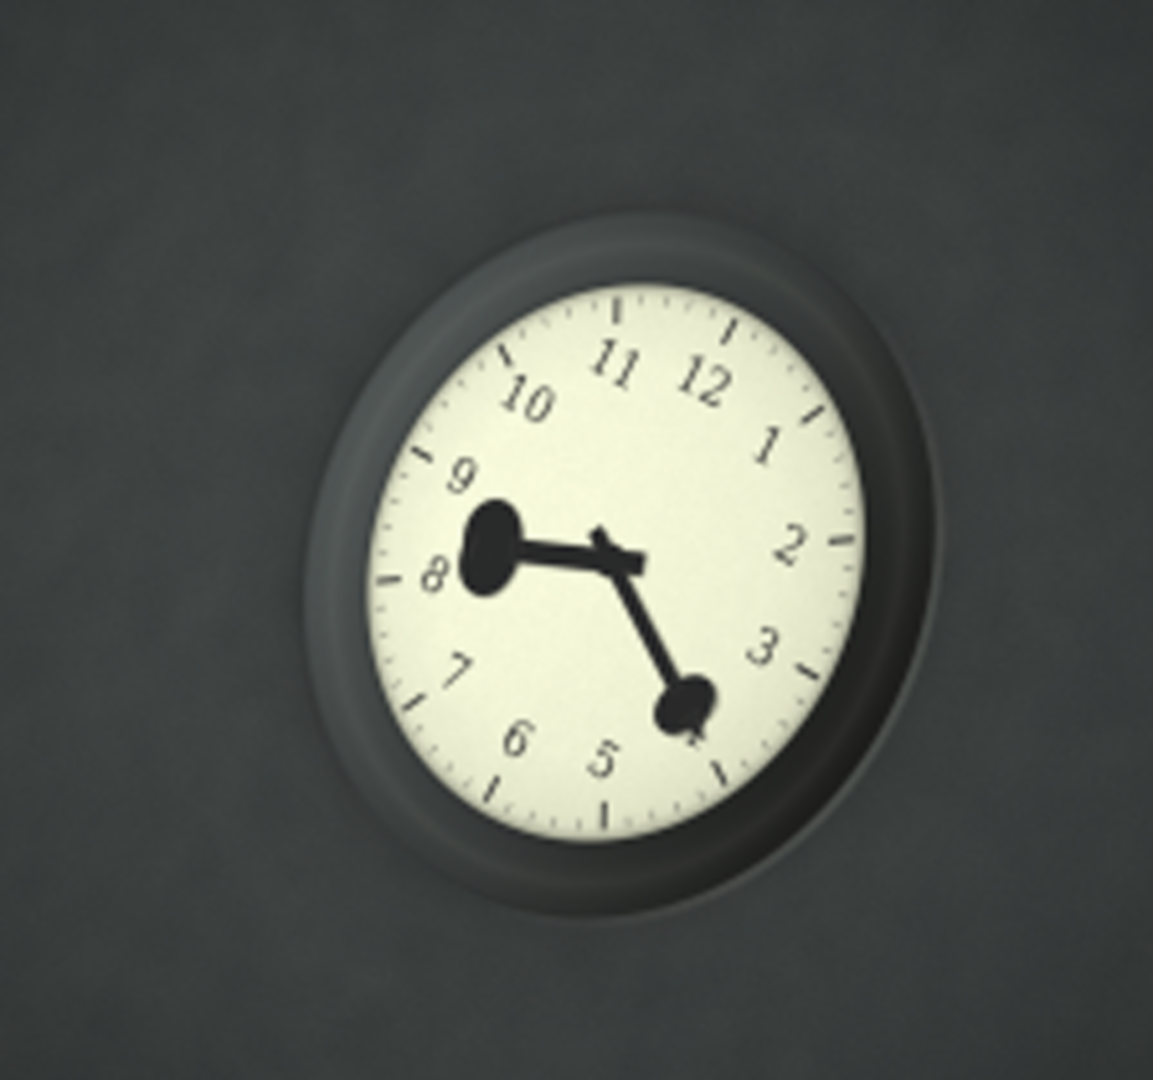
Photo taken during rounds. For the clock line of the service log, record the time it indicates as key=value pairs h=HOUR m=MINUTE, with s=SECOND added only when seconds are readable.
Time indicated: h=8 m=20
